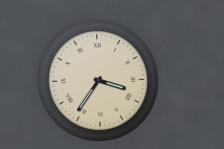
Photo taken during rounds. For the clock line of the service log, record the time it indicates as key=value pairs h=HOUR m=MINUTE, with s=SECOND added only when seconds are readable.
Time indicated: h=3 m=36
